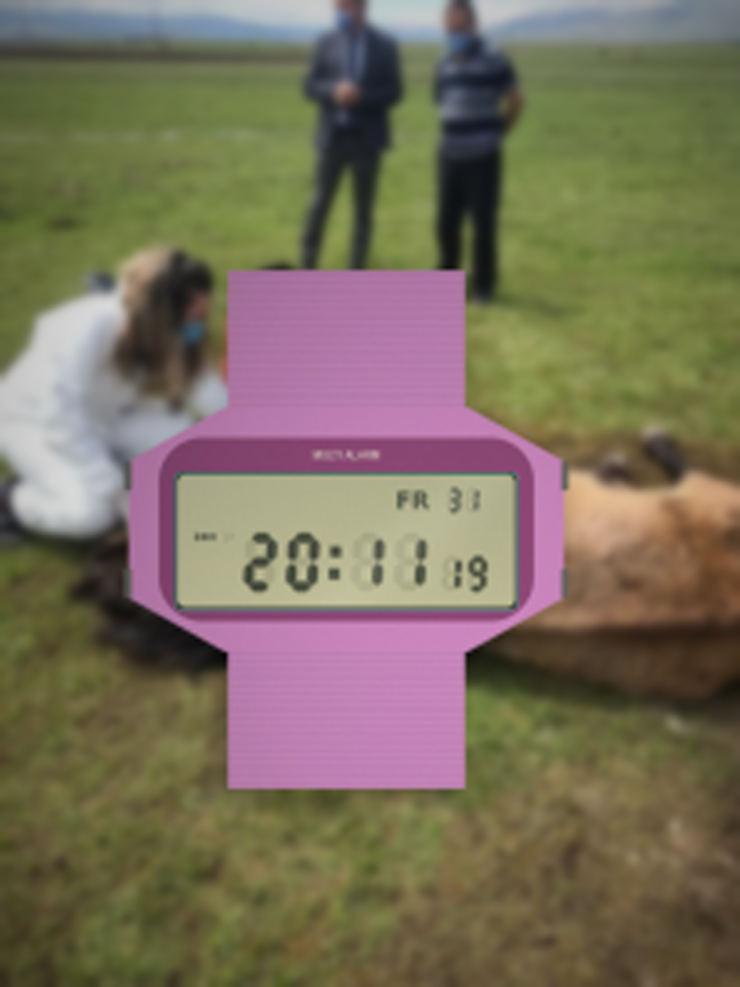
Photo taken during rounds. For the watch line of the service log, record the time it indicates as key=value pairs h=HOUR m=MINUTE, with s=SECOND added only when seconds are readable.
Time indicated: h=20 m=11 s=19
